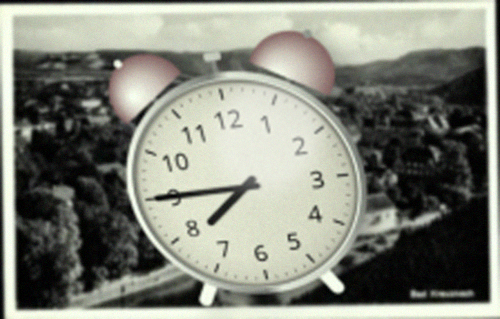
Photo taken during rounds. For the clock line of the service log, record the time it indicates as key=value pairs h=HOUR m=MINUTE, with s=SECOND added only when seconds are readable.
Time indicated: h=7 m=45
